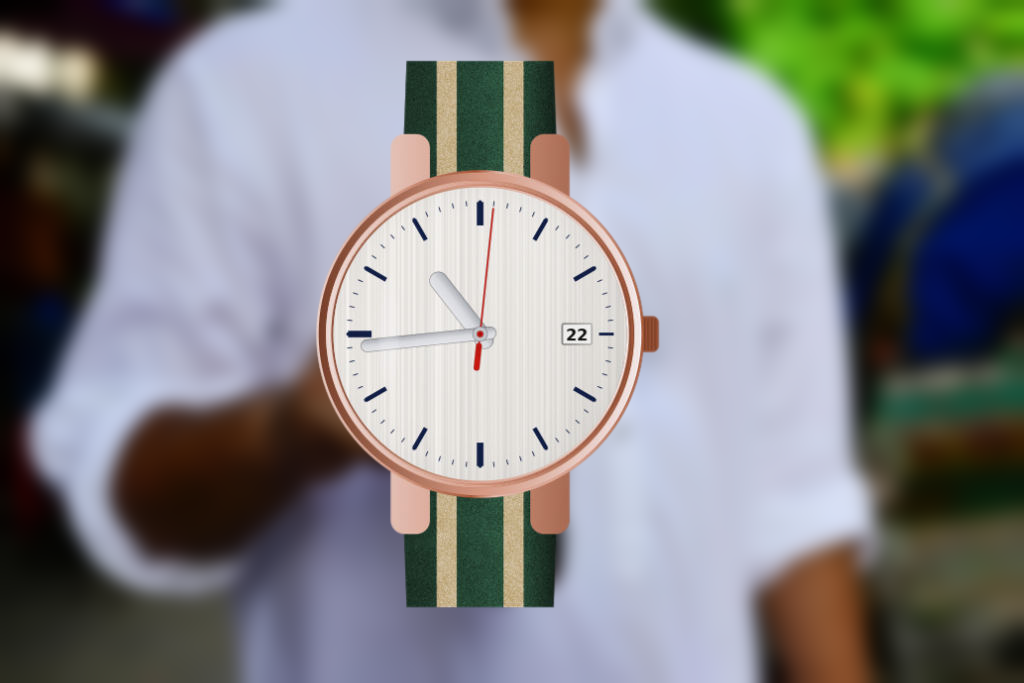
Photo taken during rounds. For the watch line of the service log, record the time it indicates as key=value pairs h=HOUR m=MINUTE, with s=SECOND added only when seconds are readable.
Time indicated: h=10 m=44 s=1
